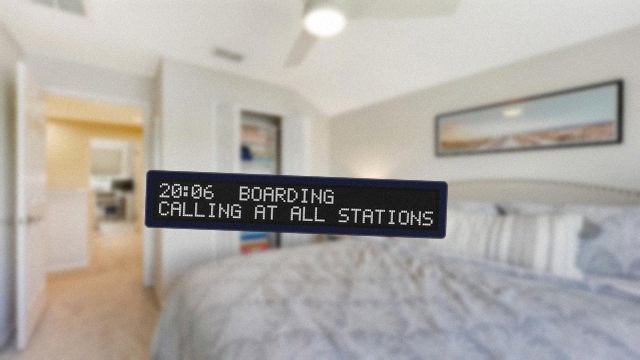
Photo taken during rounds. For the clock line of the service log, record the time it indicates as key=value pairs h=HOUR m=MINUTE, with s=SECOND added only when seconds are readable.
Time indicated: h=20 m=6
